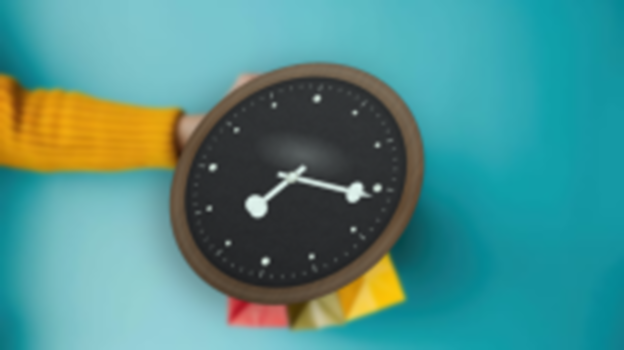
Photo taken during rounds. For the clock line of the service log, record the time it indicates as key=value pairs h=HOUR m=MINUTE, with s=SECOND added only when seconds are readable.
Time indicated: h=7 m=16
